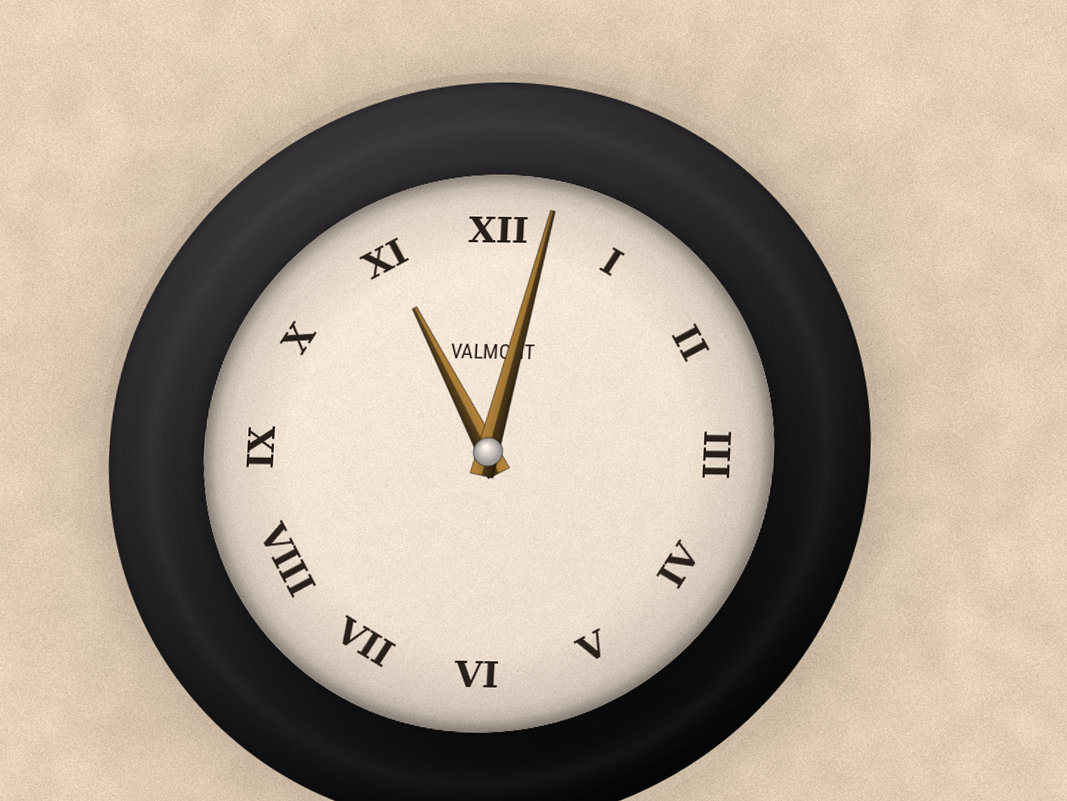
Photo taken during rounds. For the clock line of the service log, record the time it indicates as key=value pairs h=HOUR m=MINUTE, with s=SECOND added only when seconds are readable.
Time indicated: h=11 m=2
